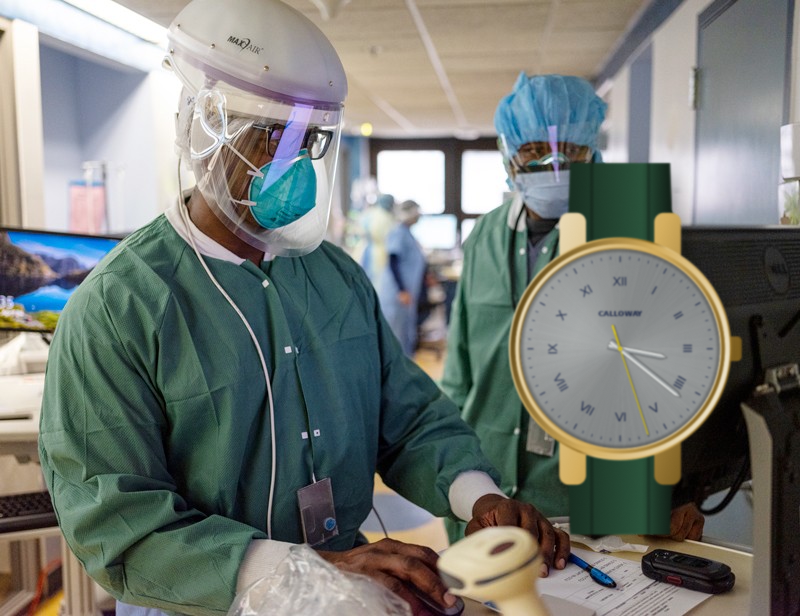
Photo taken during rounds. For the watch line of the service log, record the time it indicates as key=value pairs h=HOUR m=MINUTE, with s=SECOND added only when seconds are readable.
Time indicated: h=3 m=21 s=27
